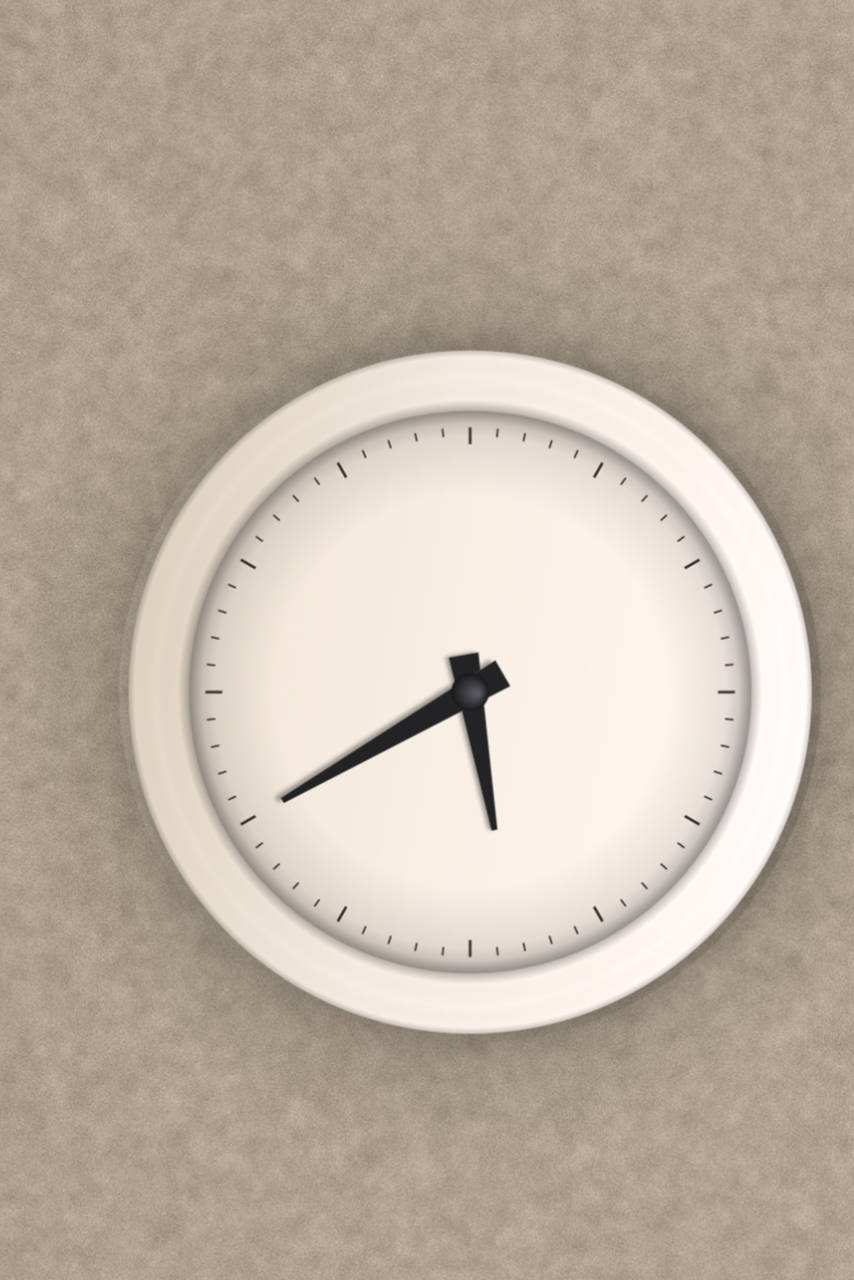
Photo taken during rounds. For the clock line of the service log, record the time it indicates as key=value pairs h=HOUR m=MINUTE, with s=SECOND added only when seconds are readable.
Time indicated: h=5 m=40
